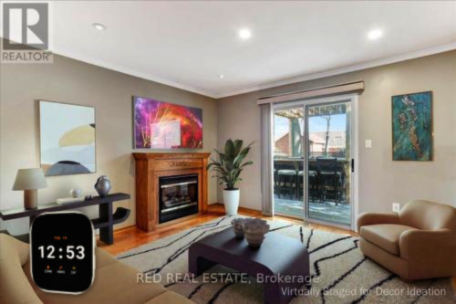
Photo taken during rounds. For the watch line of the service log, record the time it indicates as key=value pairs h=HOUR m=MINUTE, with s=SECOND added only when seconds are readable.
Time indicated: h=12 m=53
